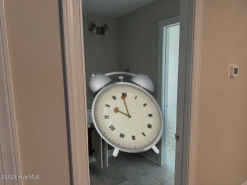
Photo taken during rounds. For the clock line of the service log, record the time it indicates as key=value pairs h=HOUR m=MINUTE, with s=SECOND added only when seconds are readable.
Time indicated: h=9 m=59
